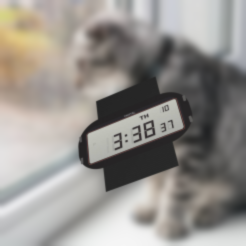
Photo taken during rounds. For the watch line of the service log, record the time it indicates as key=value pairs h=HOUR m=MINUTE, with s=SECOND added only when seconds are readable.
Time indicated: h=3 m=38
